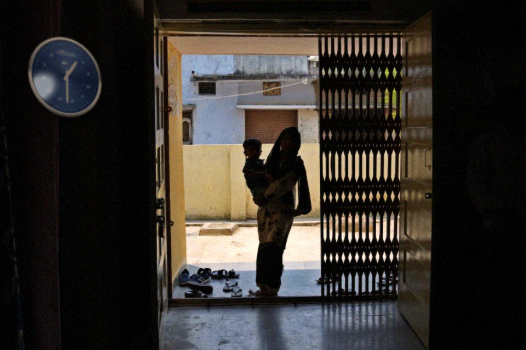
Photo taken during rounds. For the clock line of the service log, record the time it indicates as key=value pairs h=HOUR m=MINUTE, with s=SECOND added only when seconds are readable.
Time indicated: h=1 m=32
